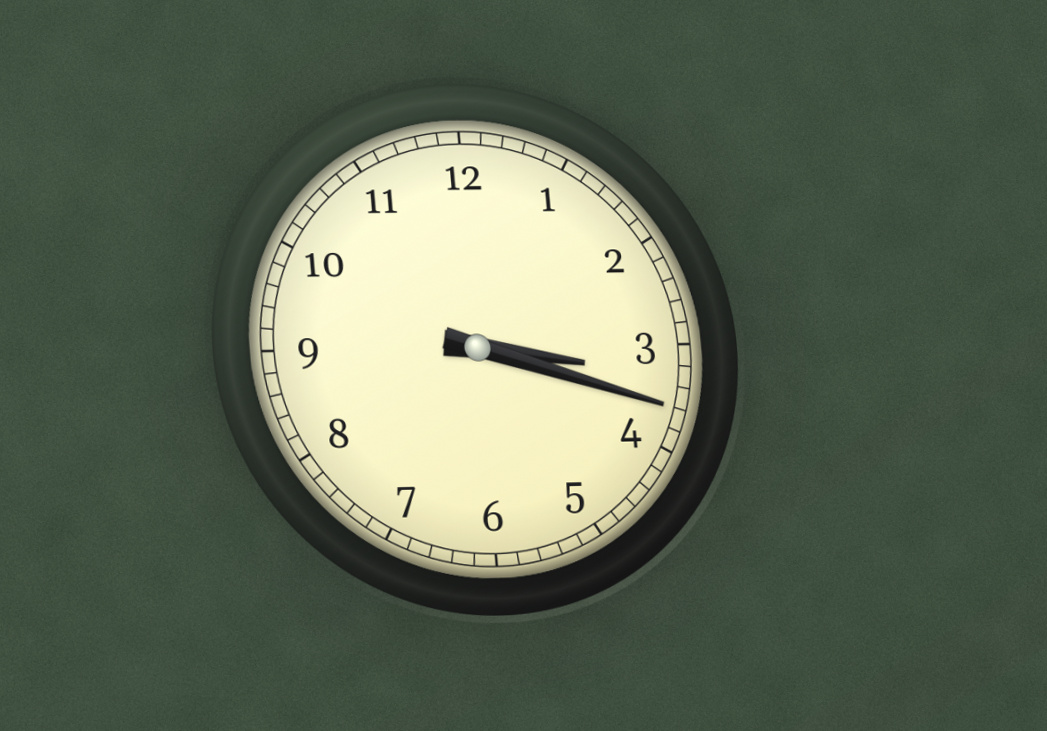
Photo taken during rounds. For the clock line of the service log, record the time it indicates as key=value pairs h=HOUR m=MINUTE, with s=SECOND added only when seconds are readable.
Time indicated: h=3 m=18
